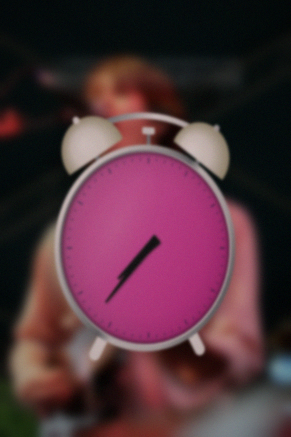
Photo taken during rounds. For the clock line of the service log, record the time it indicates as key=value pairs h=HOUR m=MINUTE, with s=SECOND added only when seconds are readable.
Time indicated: h=7 m=37
